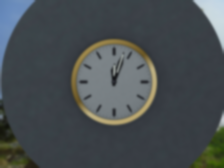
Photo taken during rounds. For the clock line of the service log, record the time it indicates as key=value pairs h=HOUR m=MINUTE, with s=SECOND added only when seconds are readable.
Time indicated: h=12 m=3
